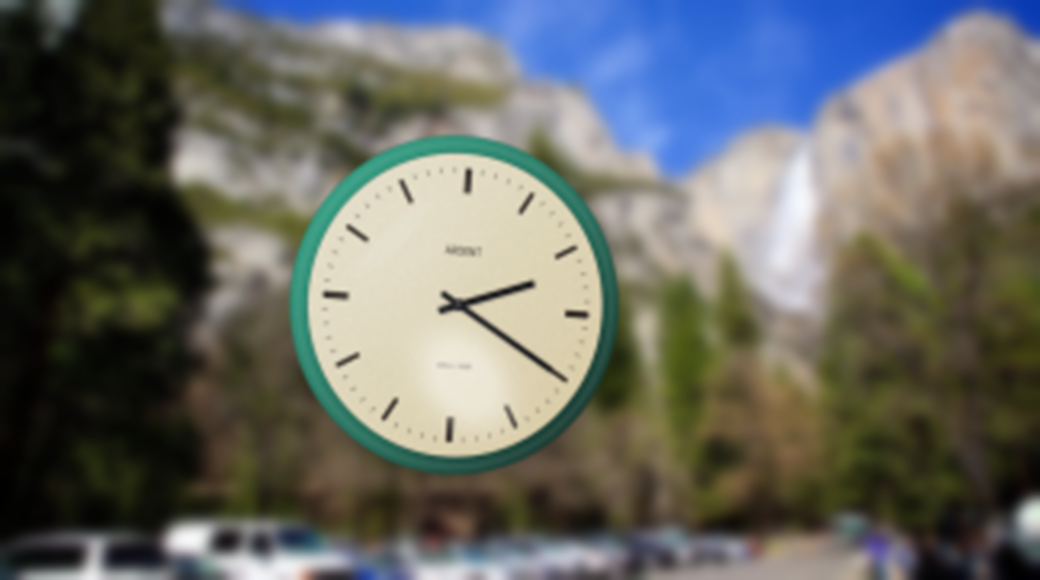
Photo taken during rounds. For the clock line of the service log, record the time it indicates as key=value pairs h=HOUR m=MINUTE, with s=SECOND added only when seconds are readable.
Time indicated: h=2 m=20
